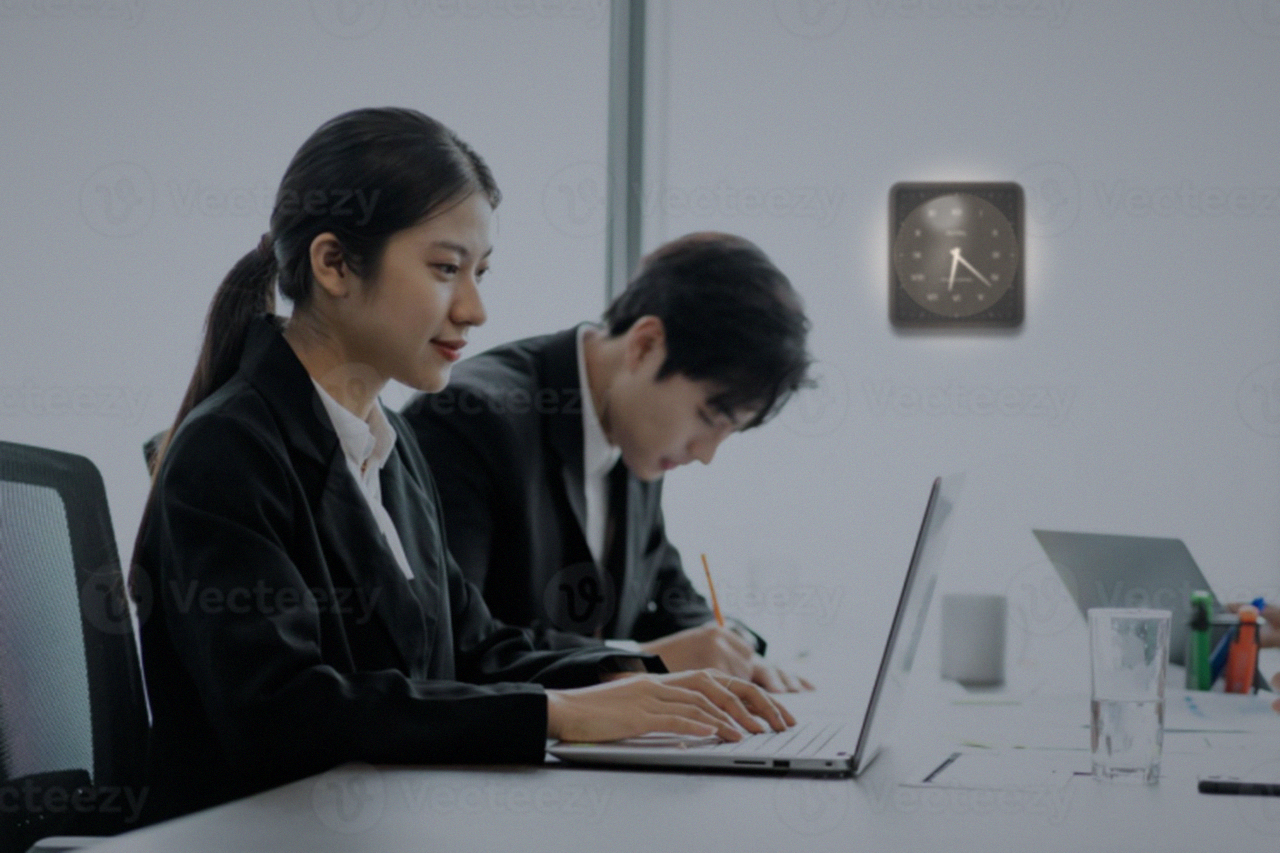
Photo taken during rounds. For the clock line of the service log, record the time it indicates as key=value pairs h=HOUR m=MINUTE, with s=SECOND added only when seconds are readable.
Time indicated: h=6 m=22
